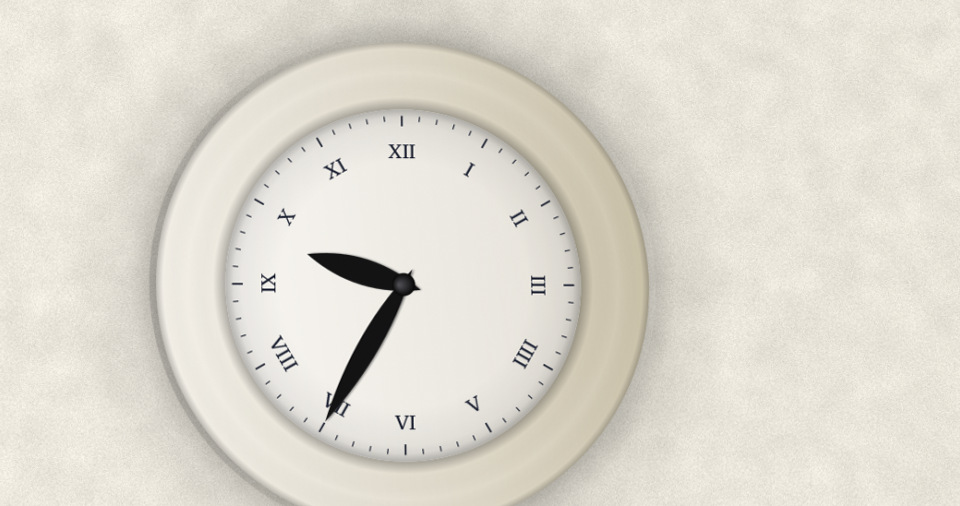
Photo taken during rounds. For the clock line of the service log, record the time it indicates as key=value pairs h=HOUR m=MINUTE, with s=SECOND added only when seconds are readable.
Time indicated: h=9 m=35
